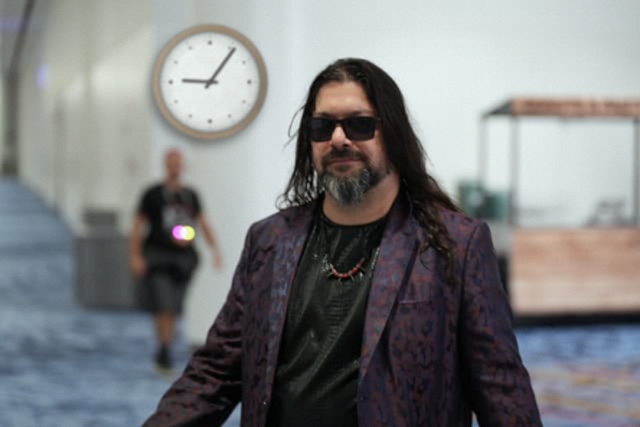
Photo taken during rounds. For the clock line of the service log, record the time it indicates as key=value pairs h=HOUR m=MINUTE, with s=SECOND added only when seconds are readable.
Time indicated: h=9 m=6
